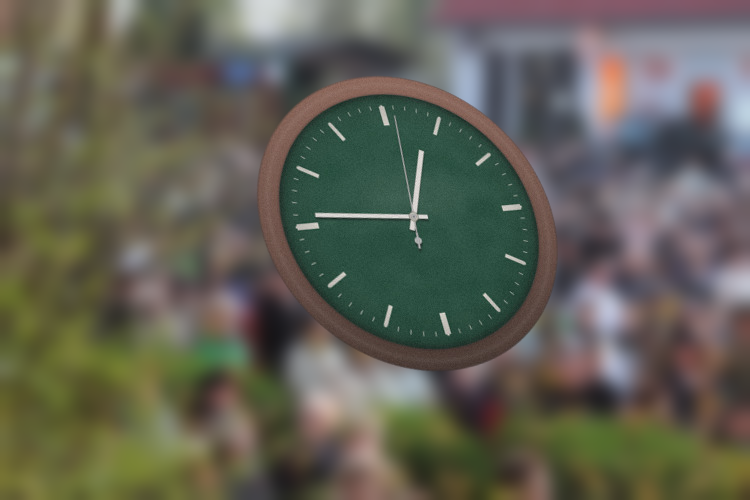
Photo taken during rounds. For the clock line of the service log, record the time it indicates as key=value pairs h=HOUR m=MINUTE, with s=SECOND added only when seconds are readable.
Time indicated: h=12 m=46 s=1
